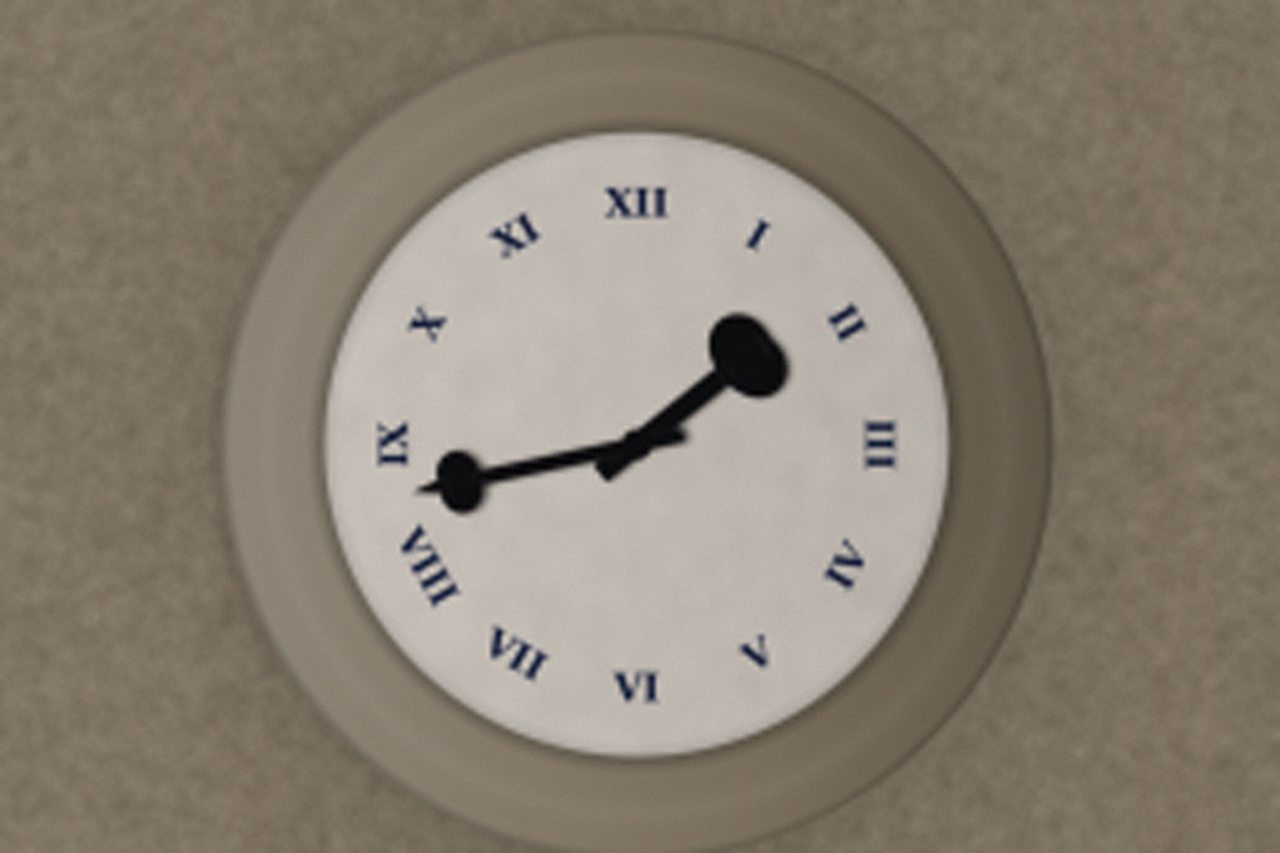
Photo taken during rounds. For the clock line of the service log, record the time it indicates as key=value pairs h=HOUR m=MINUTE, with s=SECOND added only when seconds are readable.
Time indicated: h=1 m=43
